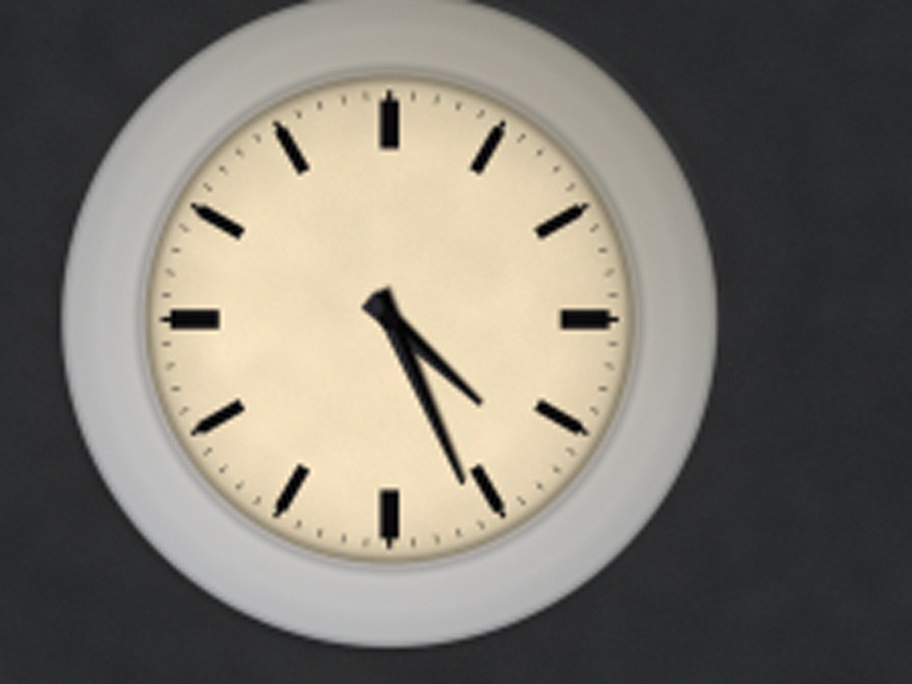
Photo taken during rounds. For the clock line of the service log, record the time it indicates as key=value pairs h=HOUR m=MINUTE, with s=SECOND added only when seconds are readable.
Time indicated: h=4 m=26
